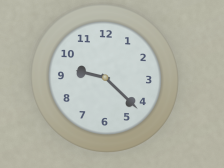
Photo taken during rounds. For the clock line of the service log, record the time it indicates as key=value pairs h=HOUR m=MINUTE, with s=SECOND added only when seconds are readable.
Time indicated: h=9 m=22
